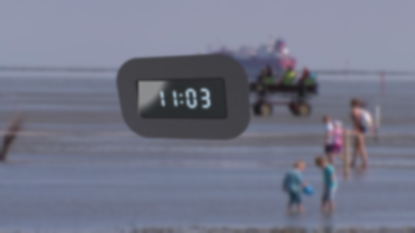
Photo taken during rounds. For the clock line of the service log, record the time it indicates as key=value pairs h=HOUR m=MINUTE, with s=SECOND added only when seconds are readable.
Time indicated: h=11 m=3
